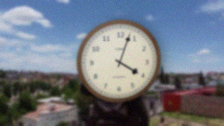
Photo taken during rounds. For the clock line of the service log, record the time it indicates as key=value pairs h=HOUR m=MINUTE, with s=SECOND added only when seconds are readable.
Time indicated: h=4 m=3
